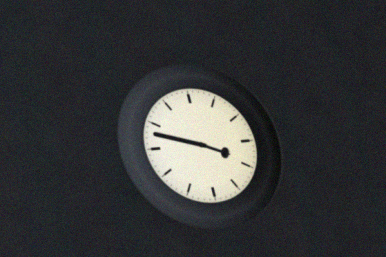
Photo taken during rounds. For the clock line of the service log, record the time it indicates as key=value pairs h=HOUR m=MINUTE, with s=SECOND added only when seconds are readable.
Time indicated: h=3 m=48
